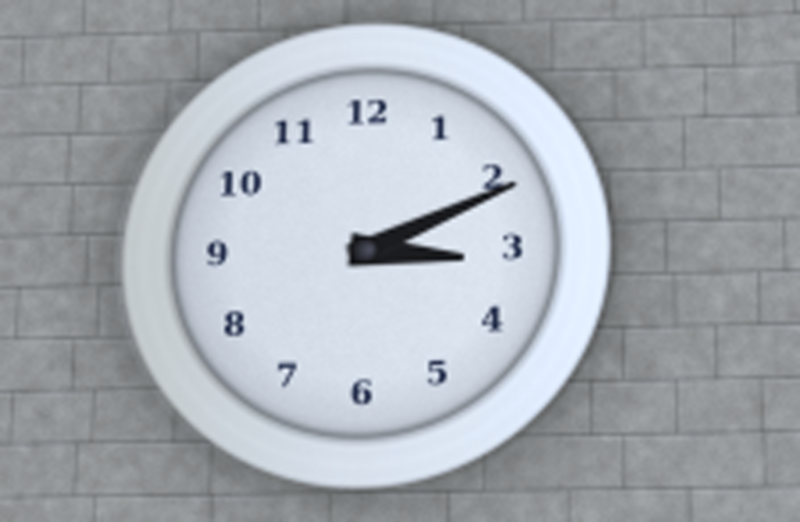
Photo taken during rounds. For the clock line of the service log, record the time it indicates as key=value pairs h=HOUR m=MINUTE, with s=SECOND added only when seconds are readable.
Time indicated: h=3 m=11
